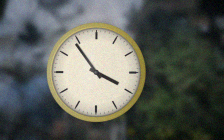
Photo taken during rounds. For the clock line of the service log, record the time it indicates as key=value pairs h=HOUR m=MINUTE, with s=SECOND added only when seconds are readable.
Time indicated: h=3 m=54
